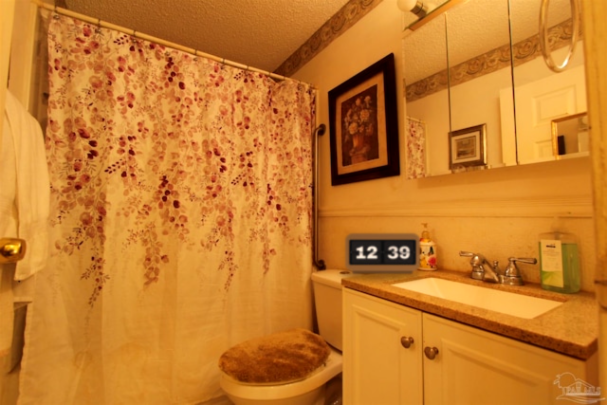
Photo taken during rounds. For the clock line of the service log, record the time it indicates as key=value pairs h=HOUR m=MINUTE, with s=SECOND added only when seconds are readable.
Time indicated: h=12 m=39
